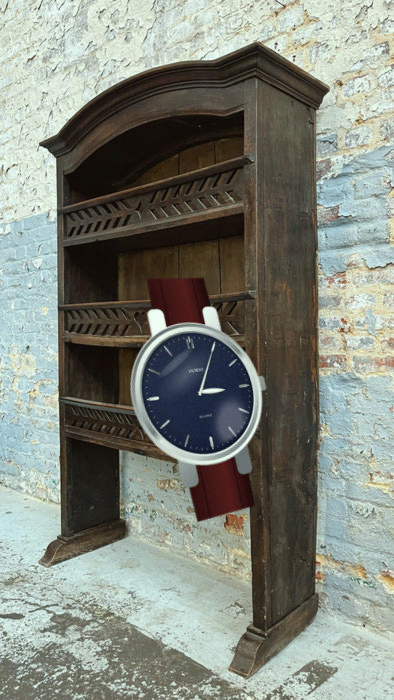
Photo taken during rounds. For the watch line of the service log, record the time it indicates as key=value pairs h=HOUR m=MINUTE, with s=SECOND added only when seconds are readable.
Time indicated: h=3 m=5
